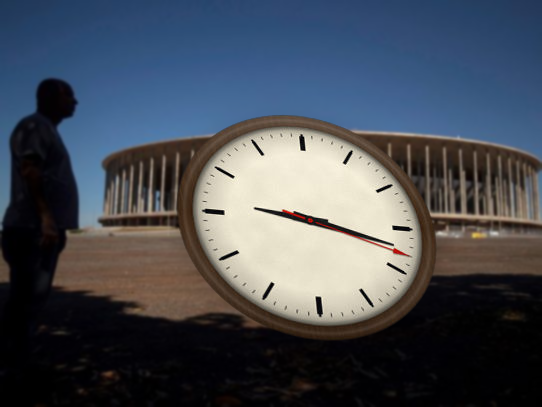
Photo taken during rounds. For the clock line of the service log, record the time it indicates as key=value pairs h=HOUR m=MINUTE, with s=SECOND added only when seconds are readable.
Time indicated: h=9 m=17 s=18
